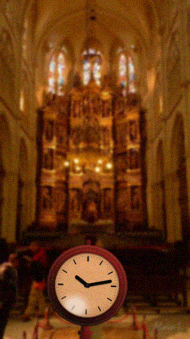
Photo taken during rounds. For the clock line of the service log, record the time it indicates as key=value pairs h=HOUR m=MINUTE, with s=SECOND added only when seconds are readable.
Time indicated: h=10 m=13
